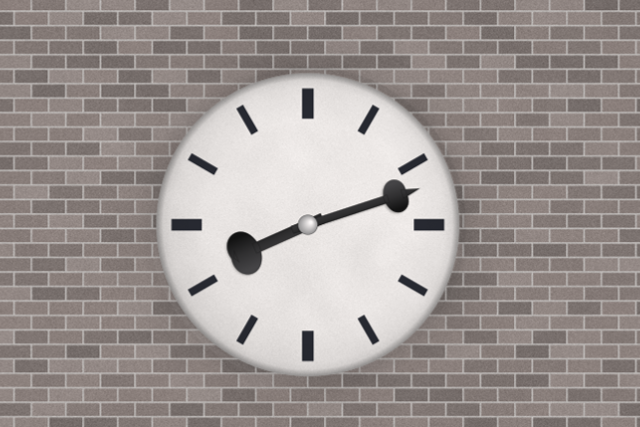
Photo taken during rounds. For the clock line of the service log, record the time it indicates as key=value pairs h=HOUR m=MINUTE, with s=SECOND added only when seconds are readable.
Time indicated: h=8 m=12
